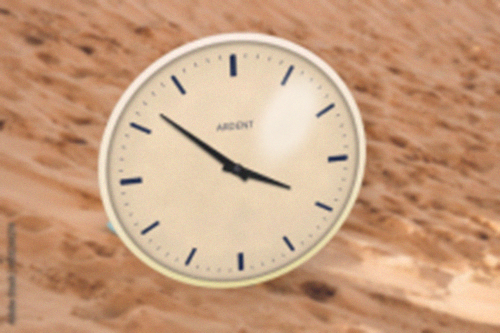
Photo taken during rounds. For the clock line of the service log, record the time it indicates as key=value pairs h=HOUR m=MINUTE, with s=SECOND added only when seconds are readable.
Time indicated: h=3 m=52
